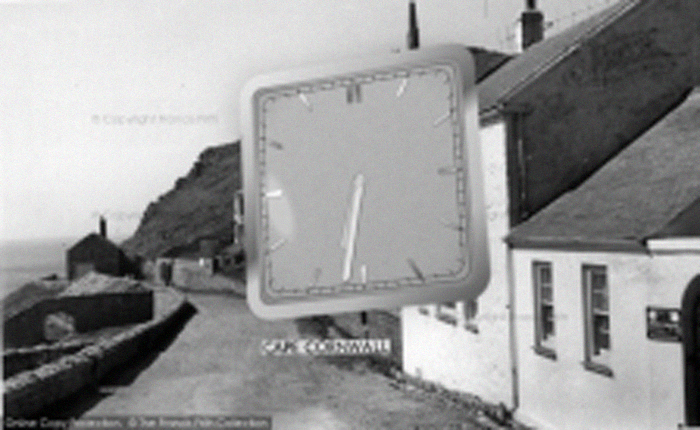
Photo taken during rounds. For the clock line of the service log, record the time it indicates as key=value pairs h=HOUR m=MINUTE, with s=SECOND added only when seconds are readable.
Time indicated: h=6 m=32
